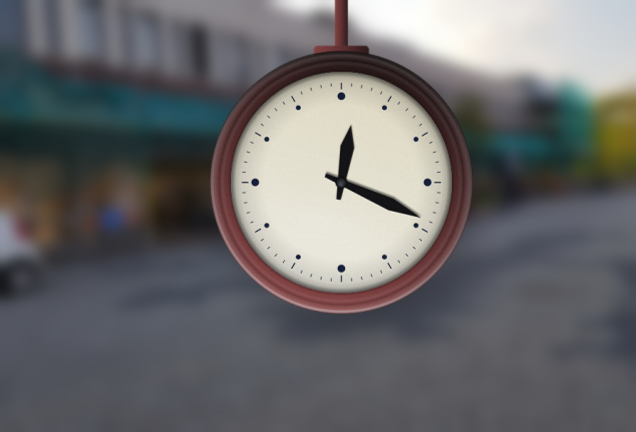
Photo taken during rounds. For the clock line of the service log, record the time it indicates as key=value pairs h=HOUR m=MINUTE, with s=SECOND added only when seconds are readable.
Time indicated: h=12 m=19
